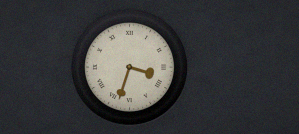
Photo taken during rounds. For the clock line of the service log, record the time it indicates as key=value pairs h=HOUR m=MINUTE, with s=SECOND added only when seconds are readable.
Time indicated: h=3 m=33
